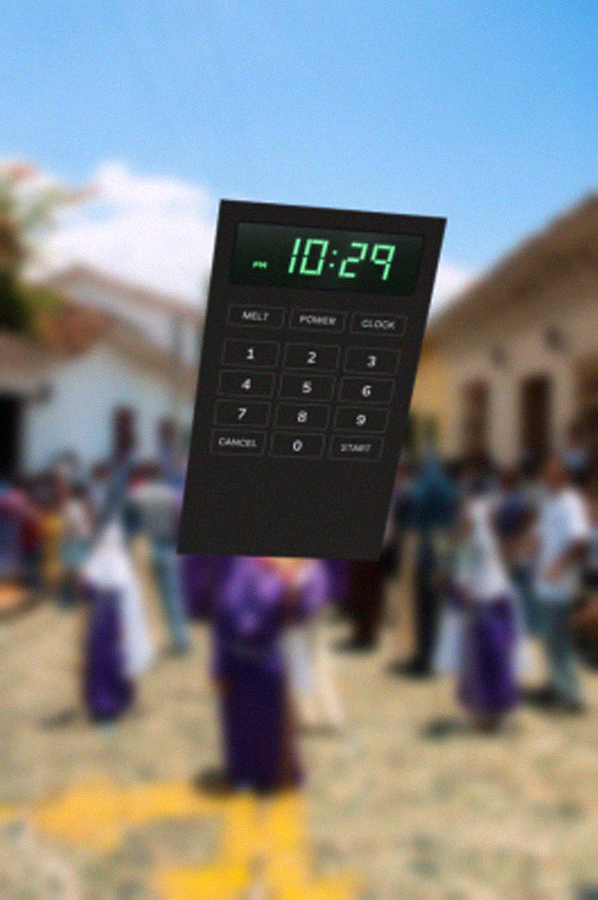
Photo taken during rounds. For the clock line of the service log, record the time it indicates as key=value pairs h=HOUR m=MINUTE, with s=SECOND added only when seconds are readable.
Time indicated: h=10 m=29
